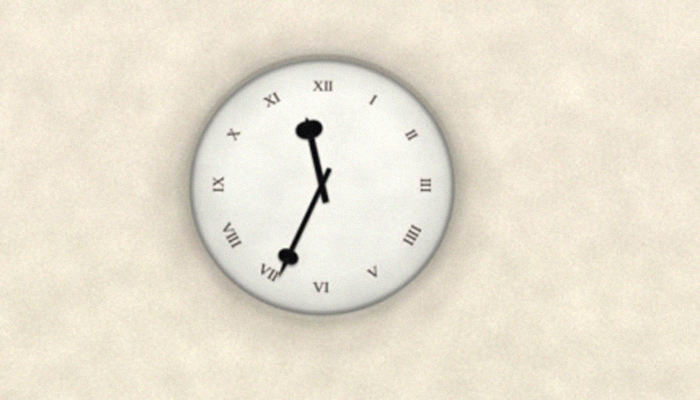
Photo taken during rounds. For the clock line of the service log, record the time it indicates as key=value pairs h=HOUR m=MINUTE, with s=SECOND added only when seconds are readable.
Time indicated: h=11 m=34
